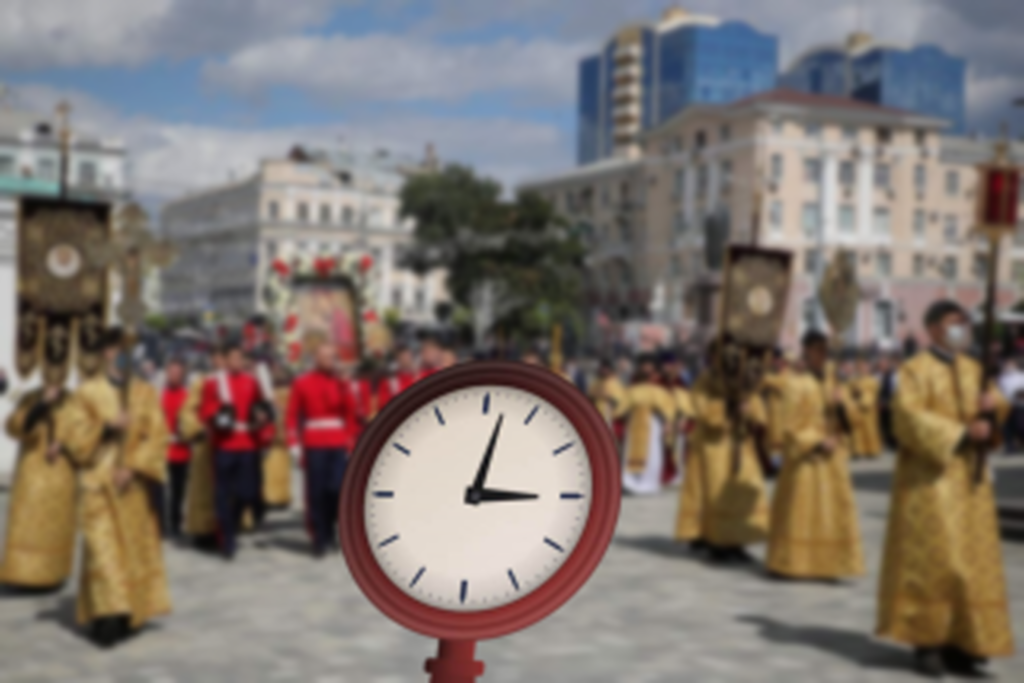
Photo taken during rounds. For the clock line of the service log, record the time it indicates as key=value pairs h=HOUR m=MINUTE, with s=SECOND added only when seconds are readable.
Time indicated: h=3 m=2
